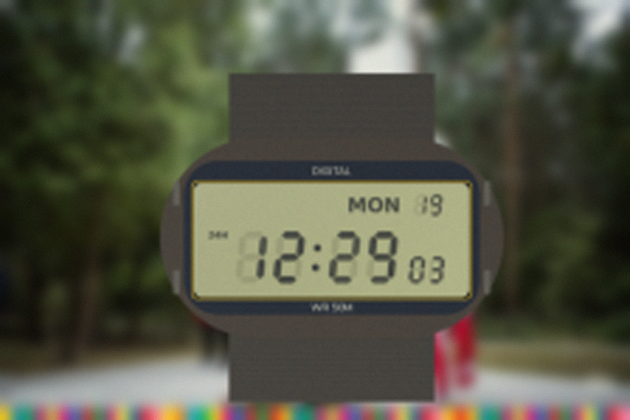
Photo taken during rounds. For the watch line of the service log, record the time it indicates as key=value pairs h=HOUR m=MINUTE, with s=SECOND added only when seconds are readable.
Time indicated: h=12 m=29 s=3
